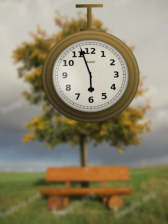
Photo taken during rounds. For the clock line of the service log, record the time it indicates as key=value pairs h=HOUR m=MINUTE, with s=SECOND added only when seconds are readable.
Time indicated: h=5 m=57
